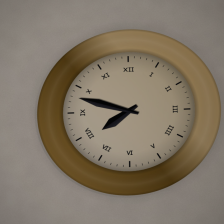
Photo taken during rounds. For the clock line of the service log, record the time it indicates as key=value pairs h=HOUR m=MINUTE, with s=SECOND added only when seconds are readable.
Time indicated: h=7 m=48
